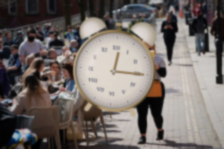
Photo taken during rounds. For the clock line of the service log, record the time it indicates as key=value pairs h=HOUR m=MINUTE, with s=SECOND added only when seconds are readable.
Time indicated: h=12 m=15
